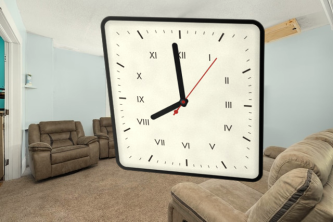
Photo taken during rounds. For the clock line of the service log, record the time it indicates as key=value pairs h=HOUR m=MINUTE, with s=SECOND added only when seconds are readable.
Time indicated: h=7 m=59 s=6
